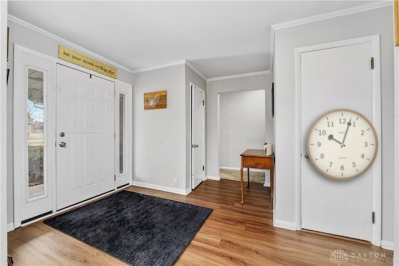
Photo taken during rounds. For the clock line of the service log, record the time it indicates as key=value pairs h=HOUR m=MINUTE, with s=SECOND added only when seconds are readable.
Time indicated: h=10 m=3
